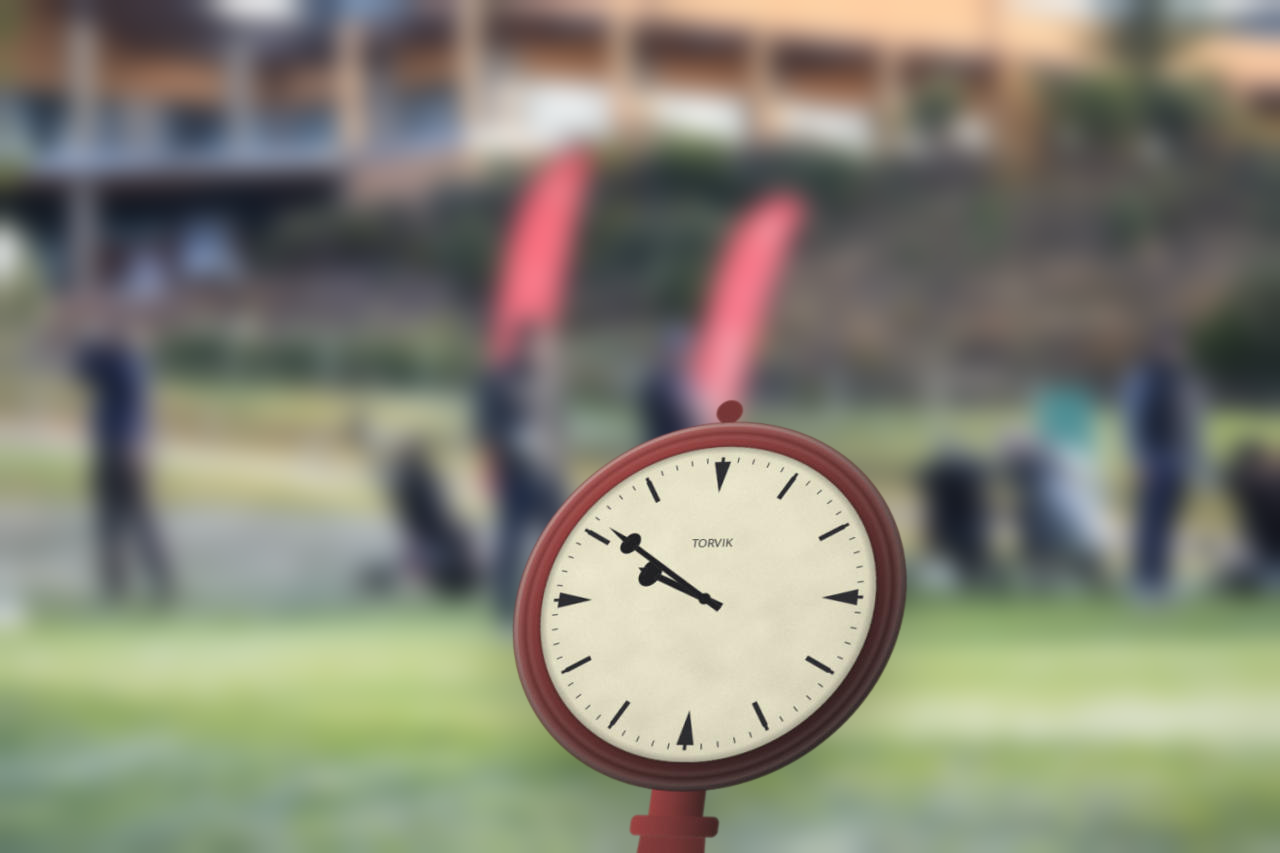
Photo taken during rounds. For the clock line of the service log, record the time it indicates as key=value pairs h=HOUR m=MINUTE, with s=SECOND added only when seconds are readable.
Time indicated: h=9 m=51
